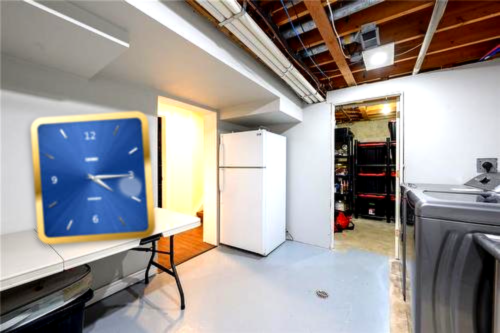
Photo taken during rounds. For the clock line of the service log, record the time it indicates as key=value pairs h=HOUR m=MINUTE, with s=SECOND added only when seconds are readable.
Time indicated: h=4 m=15
